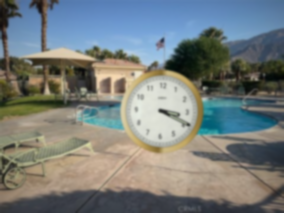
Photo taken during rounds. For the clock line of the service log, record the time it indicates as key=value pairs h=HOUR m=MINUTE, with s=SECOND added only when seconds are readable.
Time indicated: h=3 m=19
